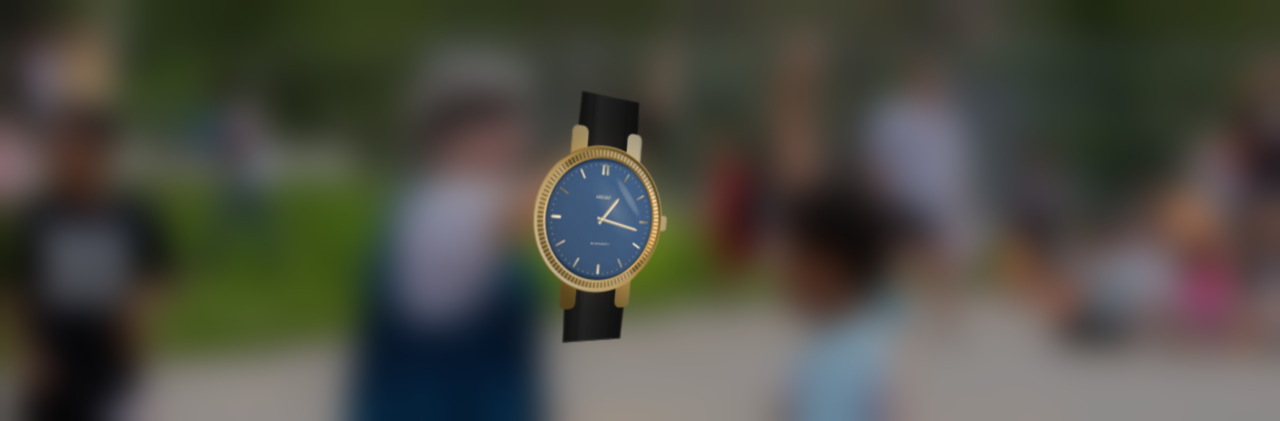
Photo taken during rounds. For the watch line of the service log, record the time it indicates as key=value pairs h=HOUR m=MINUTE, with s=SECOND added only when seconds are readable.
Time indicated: h=1 m=17
